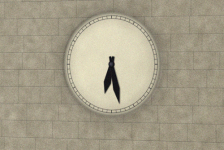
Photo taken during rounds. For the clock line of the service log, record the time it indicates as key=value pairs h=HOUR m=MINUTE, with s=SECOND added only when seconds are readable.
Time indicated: h=6 m=28
